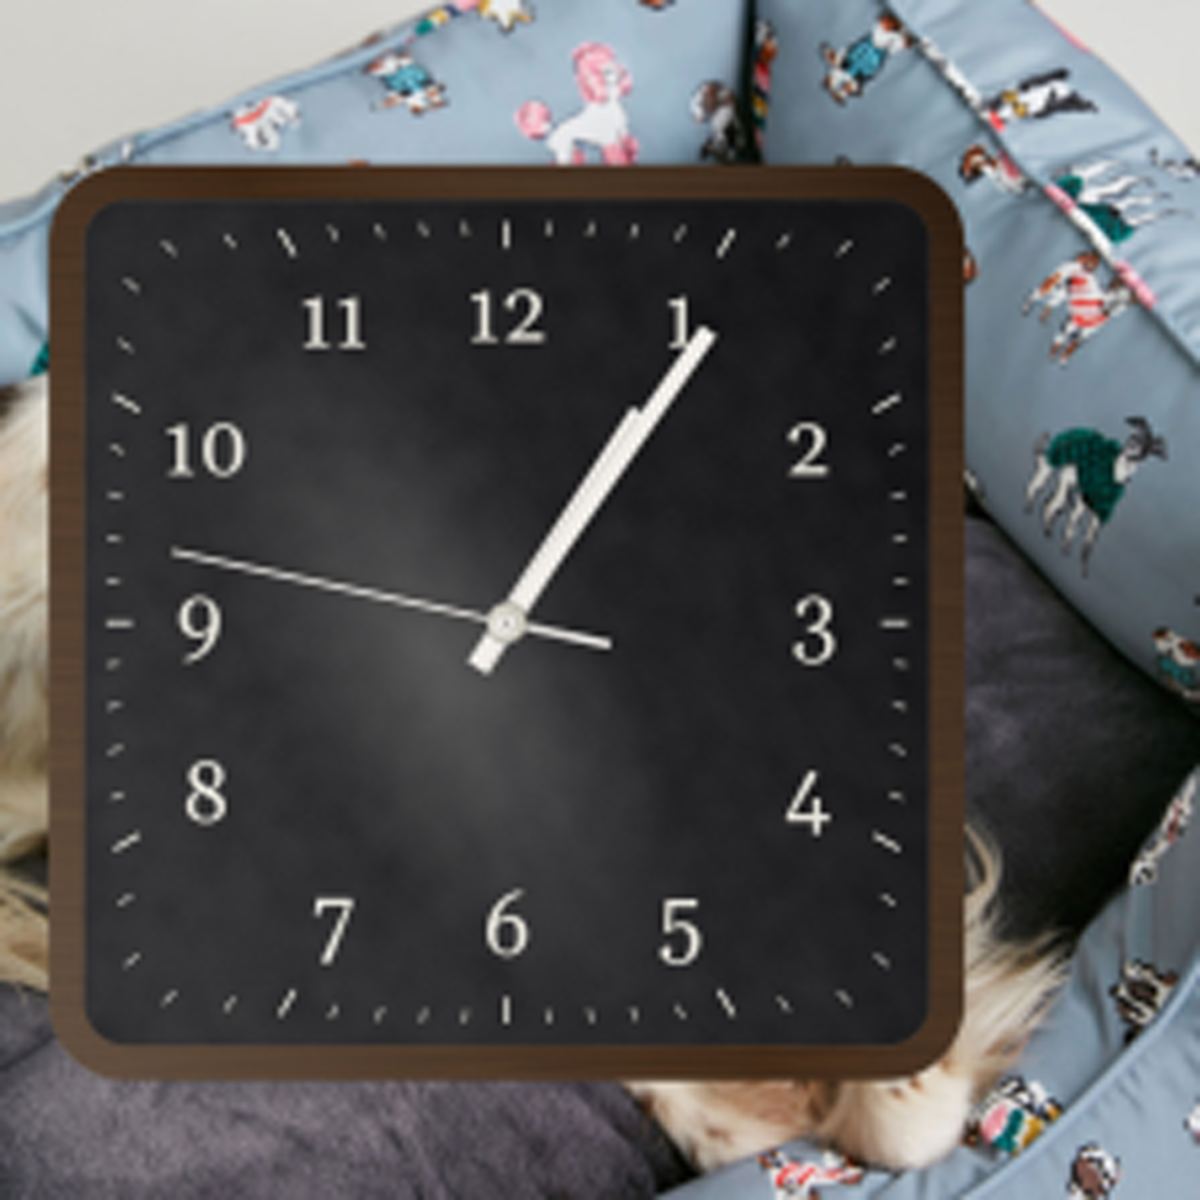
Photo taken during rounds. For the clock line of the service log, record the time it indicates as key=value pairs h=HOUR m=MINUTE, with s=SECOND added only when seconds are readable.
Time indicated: h=1 m=5 s=47
